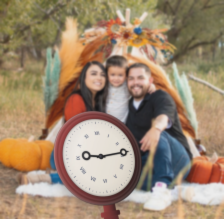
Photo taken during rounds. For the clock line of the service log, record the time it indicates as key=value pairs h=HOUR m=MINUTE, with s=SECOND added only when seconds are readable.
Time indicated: h=9 m=14
